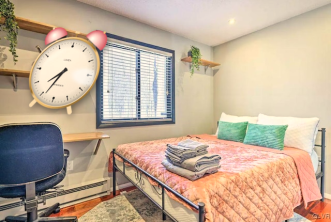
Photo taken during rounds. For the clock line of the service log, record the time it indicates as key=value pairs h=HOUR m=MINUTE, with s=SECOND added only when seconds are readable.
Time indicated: h=7 m=34
